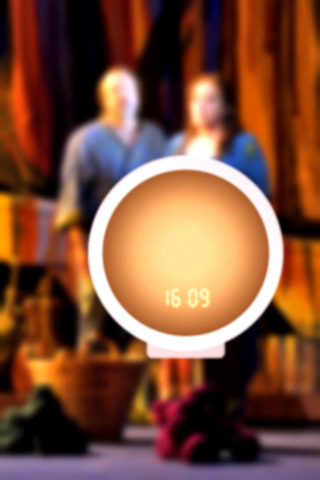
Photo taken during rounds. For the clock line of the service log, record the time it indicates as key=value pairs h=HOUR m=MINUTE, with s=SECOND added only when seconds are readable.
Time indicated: h=16 m=9
